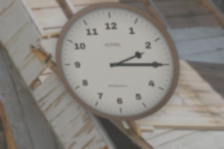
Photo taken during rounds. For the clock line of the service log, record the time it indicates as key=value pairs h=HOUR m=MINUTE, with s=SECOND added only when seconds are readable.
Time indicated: h=2 m=15
